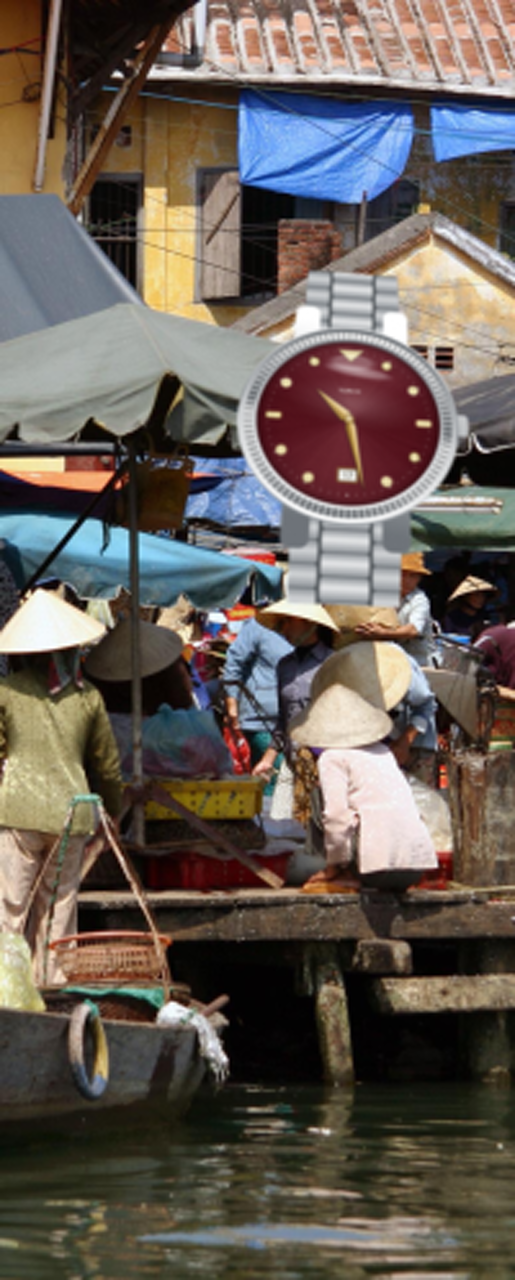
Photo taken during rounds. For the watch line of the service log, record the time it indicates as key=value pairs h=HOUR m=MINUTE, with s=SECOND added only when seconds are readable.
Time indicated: h=10 m=28
